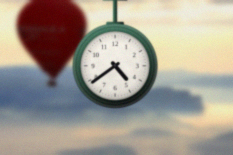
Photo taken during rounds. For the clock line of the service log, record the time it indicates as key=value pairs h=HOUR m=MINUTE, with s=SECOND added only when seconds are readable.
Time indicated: h=4 m=39
